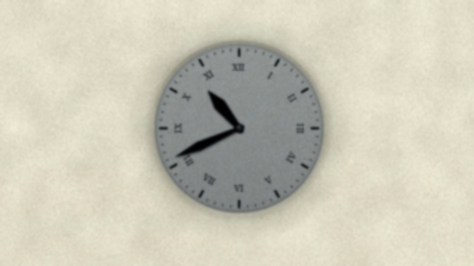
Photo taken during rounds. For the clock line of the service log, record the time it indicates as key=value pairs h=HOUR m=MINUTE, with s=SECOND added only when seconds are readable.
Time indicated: h=10 m=41
